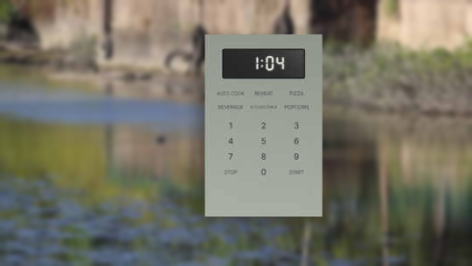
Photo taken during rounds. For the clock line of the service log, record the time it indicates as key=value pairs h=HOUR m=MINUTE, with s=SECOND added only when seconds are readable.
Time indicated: h=1 m=4
